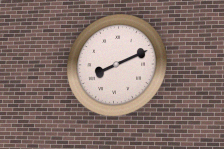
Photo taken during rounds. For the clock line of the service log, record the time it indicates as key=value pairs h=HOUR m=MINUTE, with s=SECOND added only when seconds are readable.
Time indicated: h=8 m=11
